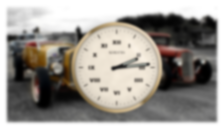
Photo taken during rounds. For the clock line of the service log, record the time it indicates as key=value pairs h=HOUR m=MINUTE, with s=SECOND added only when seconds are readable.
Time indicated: h=2 m=14
